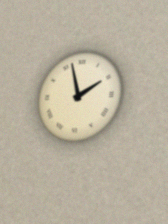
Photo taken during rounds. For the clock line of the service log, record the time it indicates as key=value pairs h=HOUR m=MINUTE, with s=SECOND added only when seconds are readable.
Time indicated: h=1 m=57
